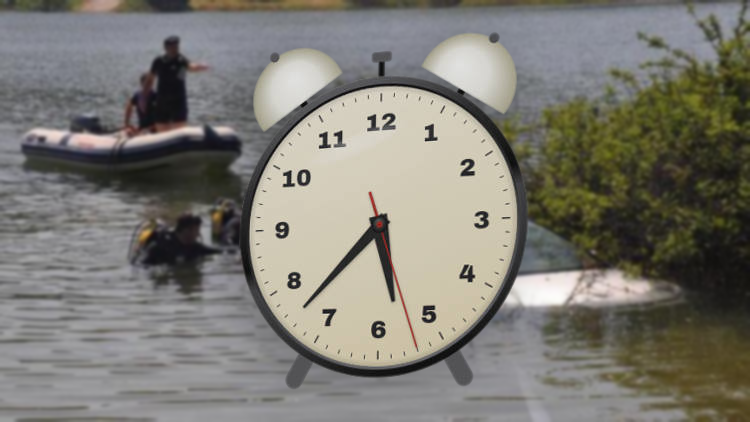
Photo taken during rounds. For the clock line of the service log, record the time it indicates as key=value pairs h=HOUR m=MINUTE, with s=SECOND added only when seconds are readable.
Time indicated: h=5 m=37 s=27
